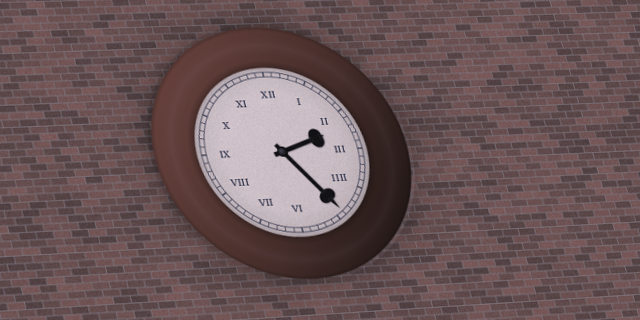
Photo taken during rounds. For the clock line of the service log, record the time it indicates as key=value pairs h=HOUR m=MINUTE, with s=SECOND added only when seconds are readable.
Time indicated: h=2 m=24
